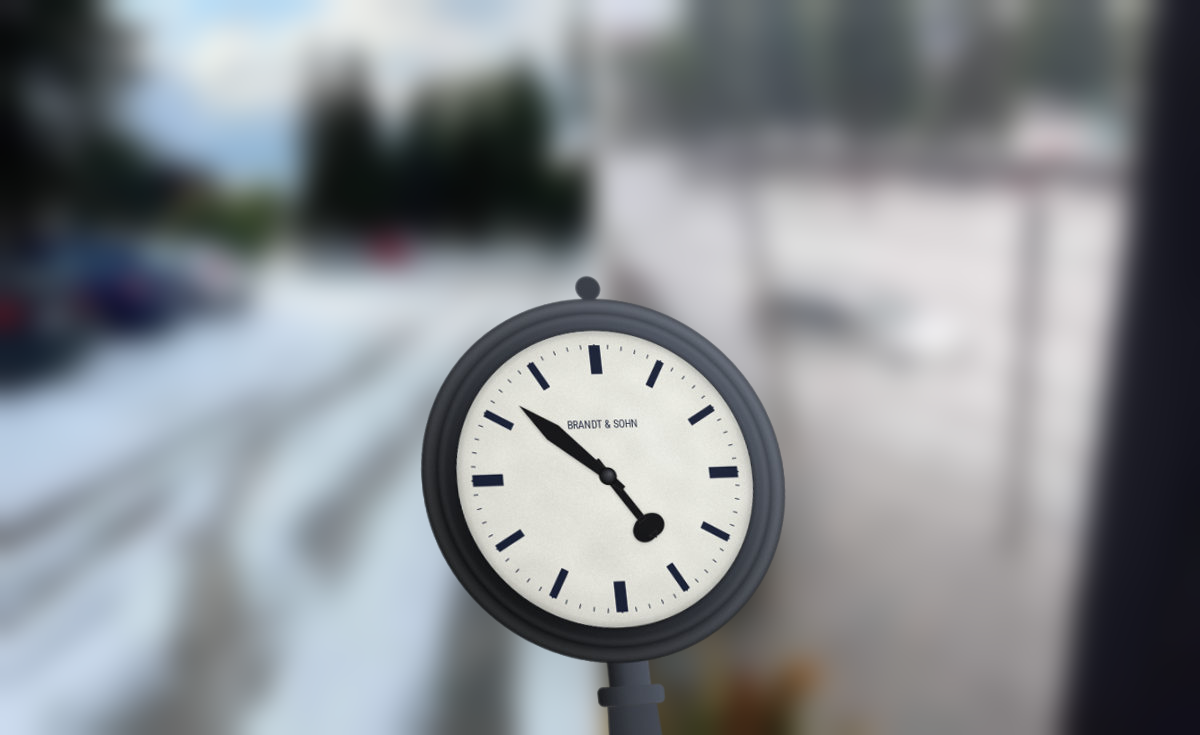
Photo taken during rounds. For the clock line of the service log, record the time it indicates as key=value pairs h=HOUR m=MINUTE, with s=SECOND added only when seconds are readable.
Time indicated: h=4 m=52
